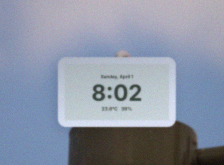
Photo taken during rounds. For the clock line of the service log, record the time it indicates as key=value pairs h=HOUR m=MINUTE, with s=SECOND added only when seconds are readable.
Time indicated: h=8 m=2
